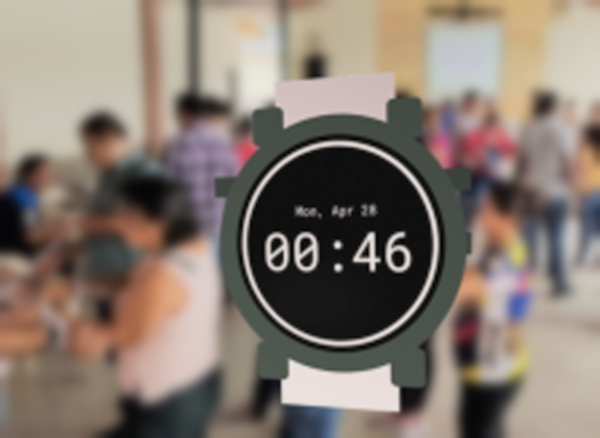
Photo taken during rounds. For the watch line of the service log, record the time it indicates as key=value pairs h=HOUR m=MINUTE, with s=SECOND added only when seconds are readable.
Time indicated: h=0 m=46
